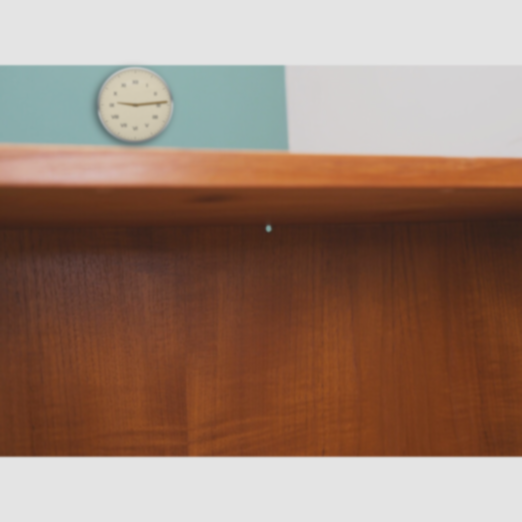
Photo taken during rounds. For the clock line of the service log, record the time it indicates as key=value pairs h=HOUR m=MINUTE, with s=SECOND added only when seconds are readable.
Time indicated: h=9 m=14
